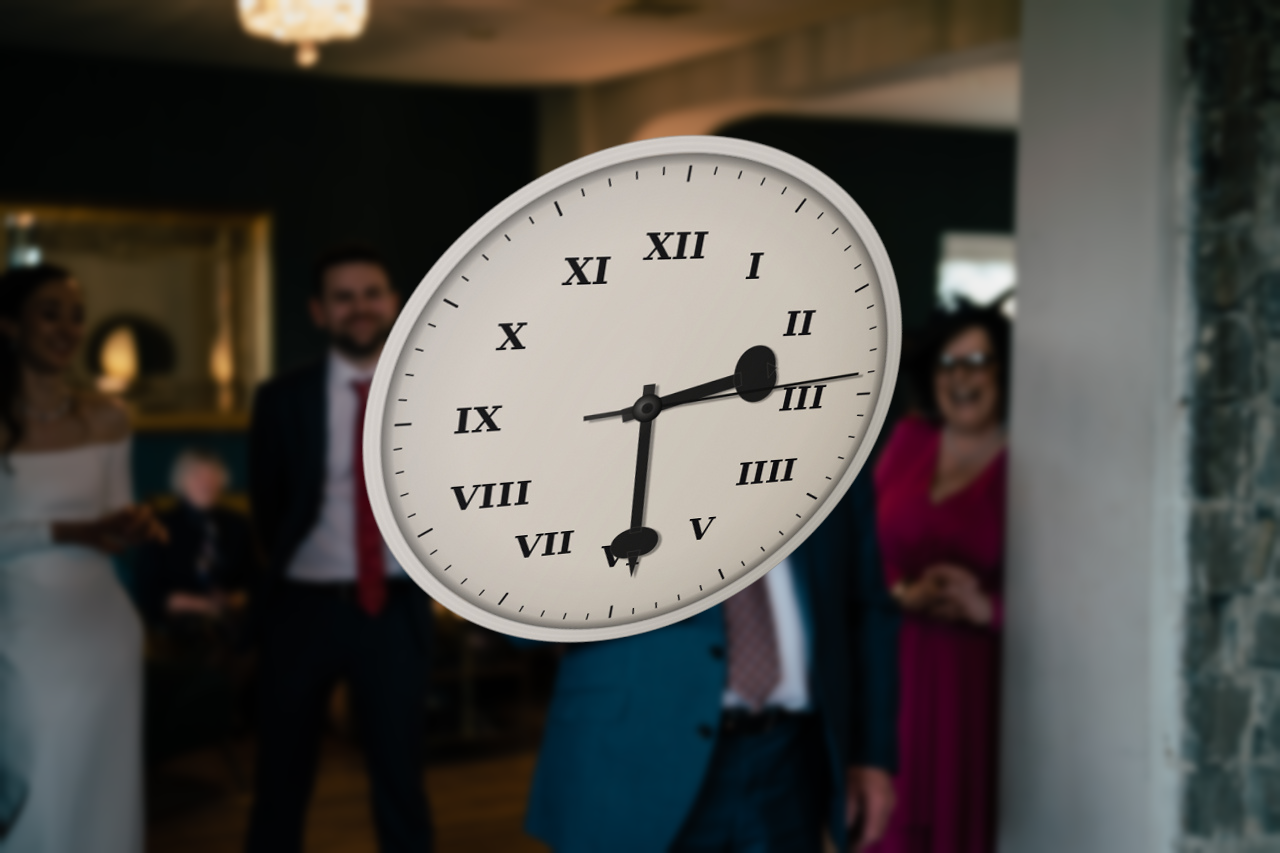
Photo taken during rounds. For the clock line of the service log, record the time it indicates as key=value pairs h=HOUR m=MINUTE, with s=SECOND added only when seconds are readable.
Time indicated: h=2 m=29 s=14
